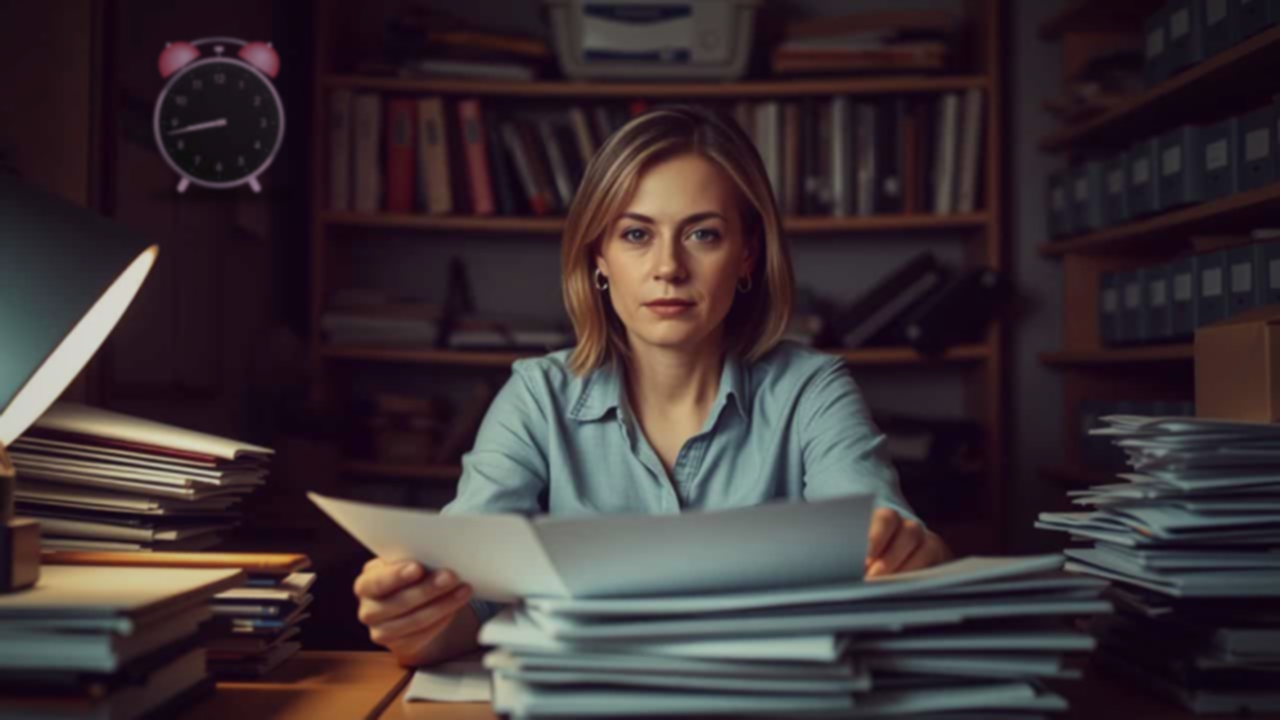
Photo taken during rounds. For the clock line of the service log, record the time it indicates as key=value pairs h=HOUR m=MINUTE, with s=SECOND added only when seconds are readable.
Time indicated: h=8 m=43
